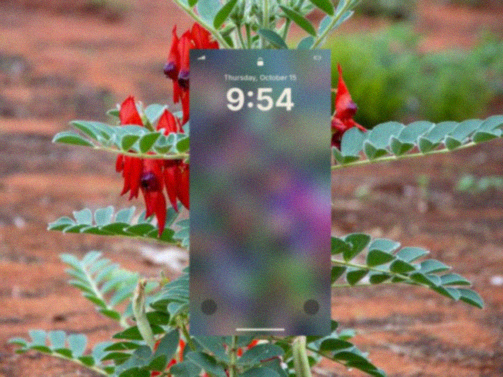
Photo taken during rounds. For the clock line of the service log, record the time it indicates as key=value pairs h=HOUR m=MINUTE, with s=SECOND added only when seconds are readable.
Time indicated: h=9 m=54
